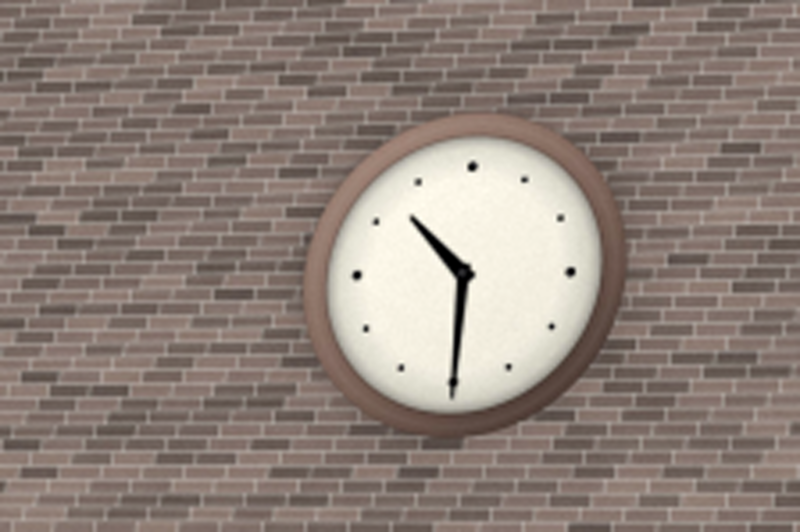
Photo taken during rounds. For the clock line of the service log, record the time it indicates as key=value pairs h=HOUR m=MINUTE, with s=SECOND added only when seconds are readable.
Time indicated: h=10 m=30
